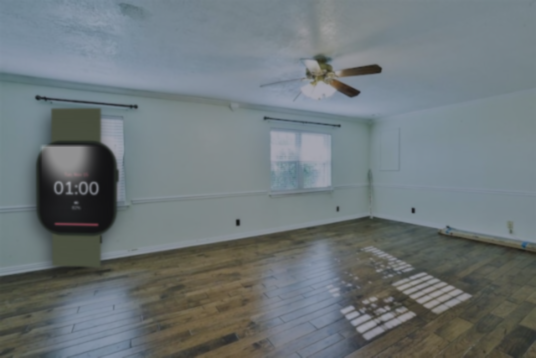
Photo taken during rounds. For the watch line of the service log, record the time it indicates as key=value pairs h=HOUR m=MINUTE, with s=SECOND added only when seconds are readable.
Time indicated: h=1 m=0
